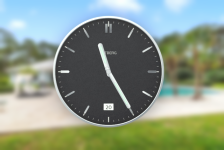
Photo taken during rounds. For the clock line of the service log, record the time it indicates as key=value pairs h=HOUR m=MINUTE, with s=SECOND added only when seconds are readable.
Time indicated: h=11 m=25
